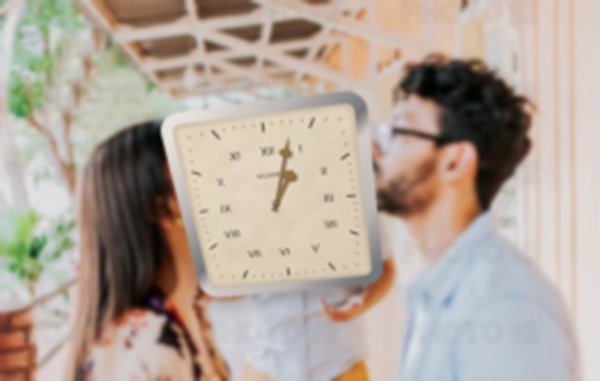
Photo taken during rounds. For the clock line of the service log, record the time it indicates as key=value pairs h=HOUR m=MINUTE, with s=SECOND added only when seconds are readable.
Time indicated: h=1 m=3
